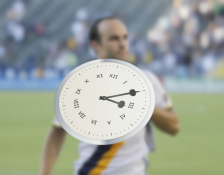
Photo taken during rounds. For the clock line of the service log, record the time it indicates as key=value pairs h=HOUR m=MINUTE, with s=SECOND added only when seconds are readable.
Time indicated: h=3 m=10
